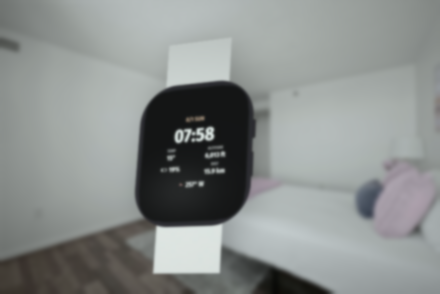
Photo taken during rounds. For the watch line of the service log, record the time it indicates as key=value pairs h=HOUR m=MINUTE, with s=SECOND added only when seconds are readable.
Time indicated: h=7 m=58
